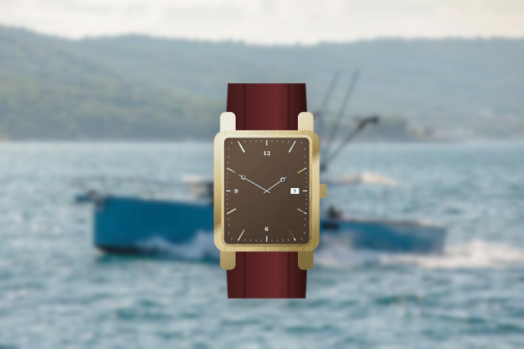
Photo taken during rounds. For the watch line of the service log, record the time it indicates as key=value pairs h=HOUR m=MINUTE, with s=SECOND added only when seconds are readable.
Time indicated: h=1 m=50
